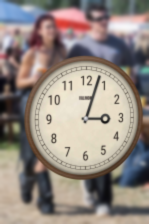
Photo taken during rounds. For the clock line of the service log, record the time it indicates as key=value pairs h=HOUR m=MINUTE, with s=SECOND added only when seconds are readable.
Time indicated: h=3 m=3
